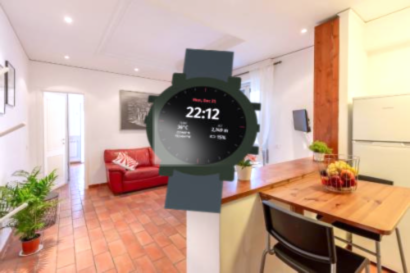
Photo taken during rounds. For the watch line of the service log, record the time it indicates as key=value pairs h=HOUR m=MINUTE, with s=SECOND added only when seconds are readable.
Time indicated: h=22 m=12
